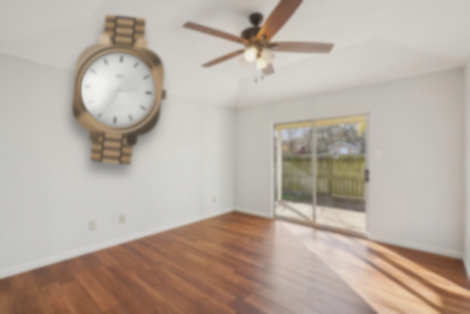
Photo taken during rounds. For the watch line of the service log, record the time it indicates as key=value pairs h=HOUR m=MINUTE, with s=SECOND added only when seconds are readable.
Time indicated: h=2 m=35
